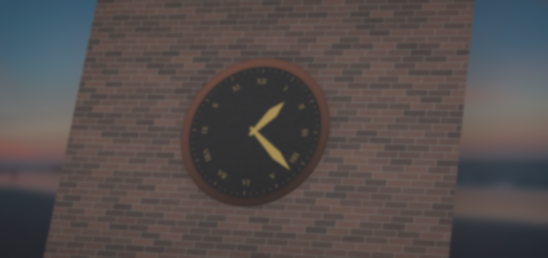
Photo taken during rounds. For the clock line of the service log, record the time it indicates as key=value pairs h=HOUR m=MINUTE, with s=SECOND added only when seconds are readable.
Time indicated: h=1 m=22
